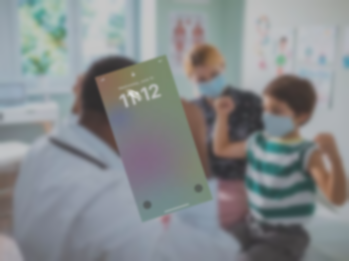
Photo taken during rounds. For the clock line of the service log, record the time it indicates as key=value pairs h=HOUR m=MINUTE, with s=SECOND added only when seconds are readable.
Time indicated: h=11 m=12
